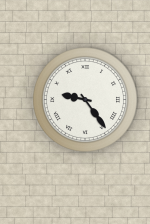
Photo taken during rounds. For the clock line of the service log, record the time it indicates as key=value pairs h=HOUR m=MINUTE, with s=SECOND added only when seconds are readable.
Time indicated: h=9 m=24
